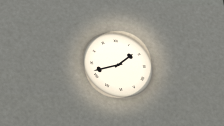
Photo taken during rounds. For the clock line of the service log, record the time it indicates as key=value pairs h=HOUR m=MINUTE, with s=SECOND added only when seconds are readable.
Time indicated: h=1 m=42
